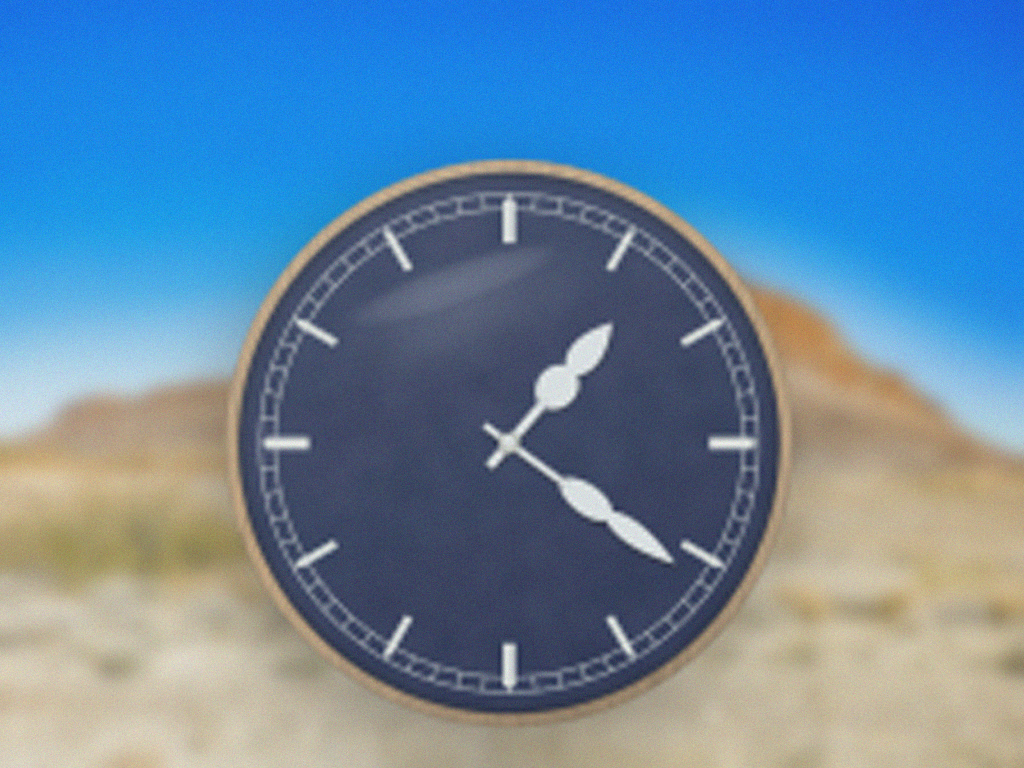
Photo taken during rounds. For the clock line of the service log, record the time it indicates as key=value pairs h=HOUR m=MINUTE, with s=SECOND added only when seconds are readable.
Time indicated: h=1 m=21
